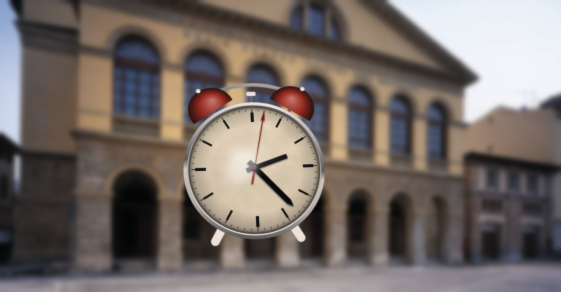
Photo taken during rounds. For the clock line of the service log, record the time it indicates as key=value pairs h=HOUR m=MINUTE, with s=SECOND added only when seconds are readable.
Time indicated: h=2 m=23 s=2
